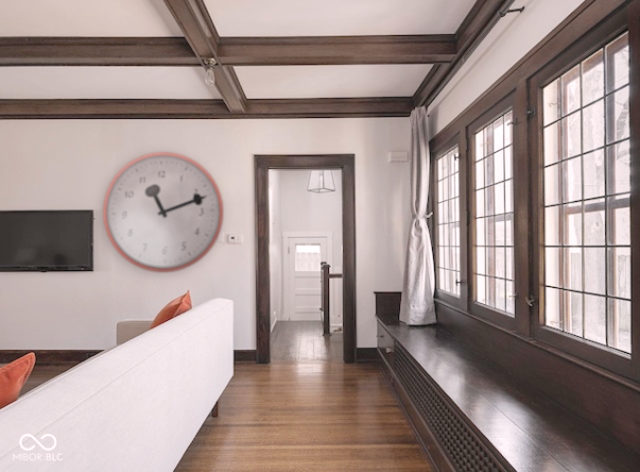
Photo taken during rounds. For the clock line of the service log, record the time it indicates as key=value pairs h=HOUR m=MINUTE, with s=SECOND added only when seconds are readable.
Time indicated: h=11 m=12
